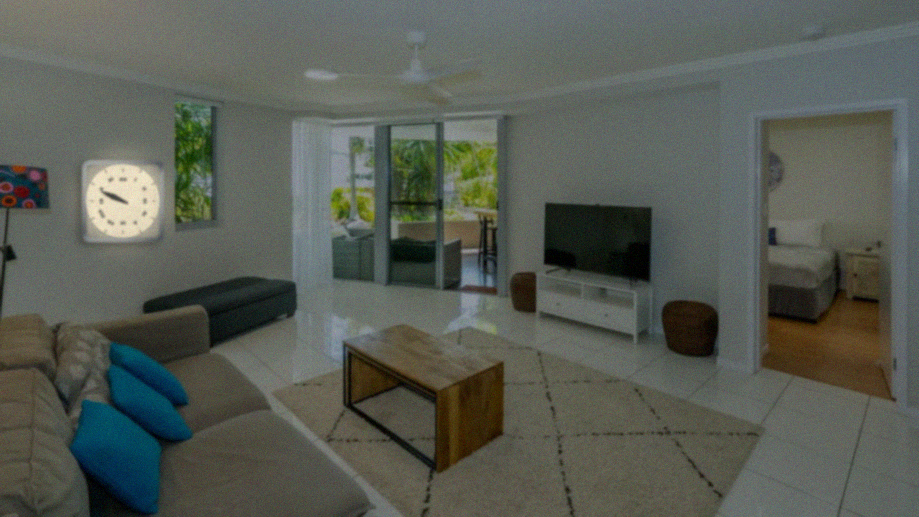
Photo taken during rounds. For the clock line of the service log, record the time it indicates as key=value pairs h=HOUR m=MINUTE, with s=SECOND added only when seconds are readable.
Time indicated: h=9 m=49
